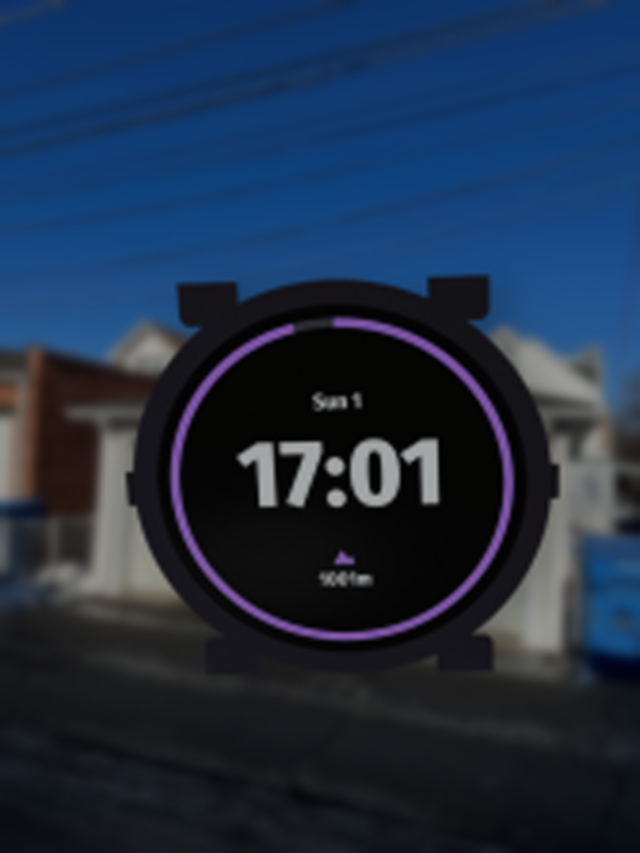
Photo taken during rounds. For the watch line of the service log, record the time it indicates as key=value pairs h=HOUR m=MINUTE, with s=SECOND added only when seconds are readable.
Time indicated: h=17 m=1
